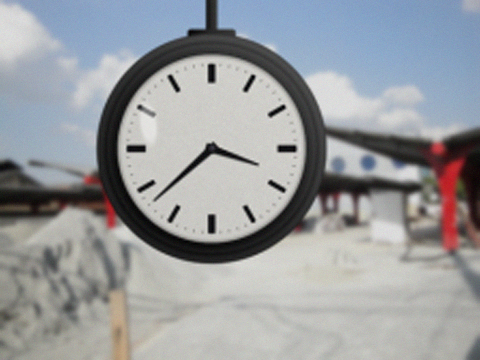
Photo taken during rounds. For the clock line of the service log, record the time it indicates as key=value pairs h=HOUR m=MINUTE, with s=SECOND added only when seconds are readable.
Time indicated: h=3 m=38
